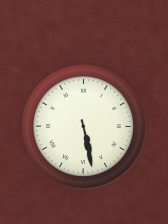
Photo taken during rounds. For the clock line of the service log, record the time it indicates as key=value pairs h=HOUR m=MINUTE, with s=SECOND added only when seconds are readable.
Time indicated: h=5 m=28
